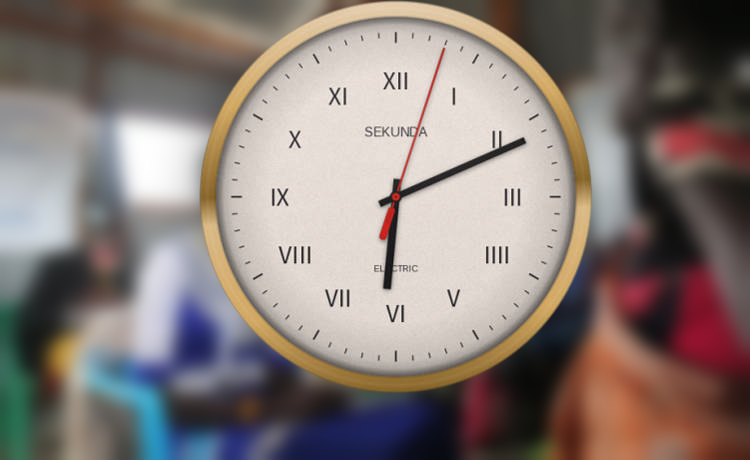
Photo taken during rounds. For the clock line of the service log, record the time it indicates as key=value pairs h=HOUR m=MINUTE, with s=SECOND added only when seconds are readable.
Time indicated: h=6 m=11 s=3
